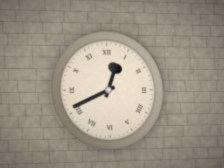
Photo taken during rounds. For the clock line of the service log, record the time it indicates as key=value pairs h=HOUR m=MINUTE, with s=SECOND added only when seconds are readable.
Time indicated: h=12 m=41
